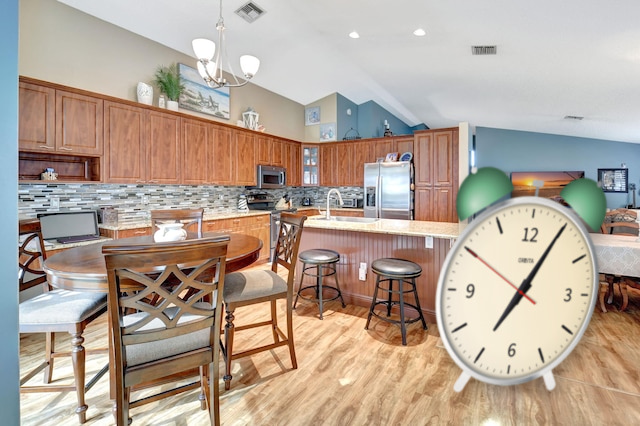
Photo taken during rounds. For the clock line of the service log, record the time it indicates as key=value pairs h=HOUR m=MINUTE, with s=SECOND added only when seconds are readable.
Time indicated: h=7 m=4 s=50
